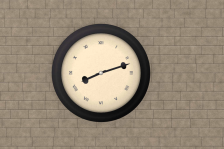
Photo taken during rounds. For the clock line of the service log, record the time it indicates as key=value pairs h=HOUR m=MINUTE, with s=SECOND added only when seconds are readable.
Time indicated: h=8 m=12
